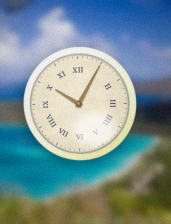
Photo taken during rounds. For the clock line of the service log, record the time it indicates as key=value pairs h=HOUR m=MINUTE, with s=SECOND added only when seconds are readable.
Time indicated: h=10 m=5
